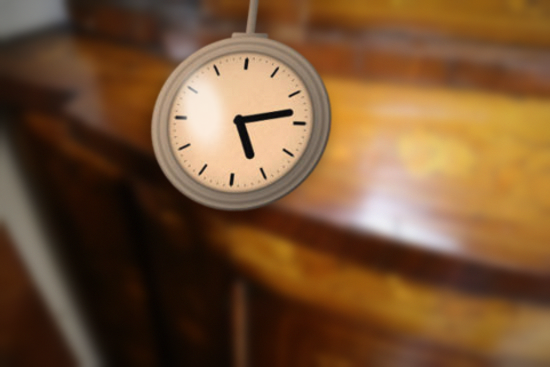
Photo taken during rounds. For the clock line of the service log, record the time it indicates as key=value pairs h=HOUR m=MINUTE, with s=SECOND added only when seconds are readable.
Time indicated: h=5 m=13
